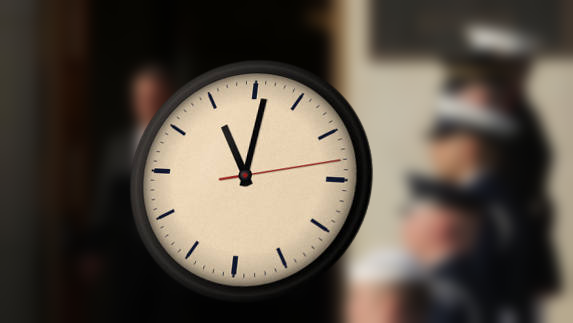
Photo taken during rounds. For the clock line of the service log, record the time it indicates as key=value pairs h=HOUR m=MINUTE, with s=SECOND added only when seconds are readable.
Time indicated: h=11 m=1 s=13
